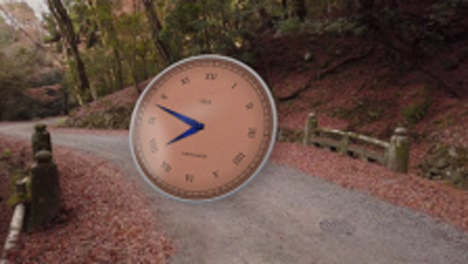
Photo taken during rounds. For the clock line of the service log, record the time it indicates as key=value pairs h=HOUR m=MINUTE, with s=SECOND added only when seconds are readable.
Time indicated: h=7 m=48
